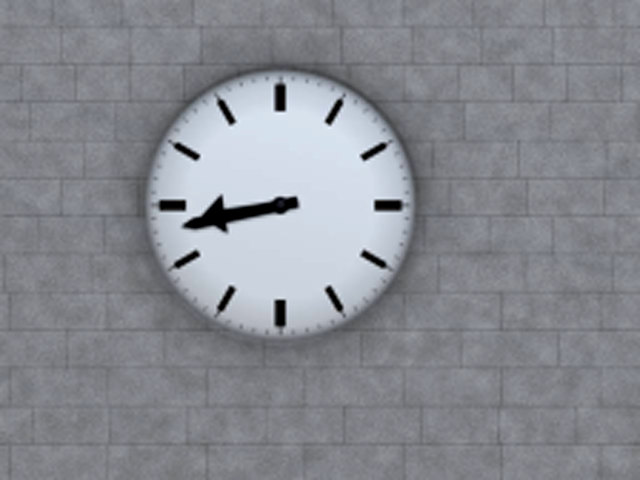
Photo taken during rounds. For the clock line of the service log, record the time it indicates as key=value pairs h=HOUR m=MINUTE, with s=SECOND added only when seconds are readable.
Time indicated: h=8 m=43
